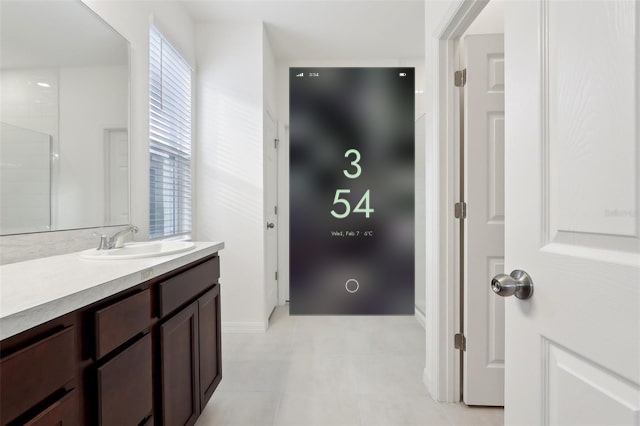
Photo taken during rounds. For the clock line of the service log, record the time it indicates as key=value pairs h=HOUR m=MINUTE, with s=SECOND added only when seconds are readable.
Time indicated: h=3 m=54
